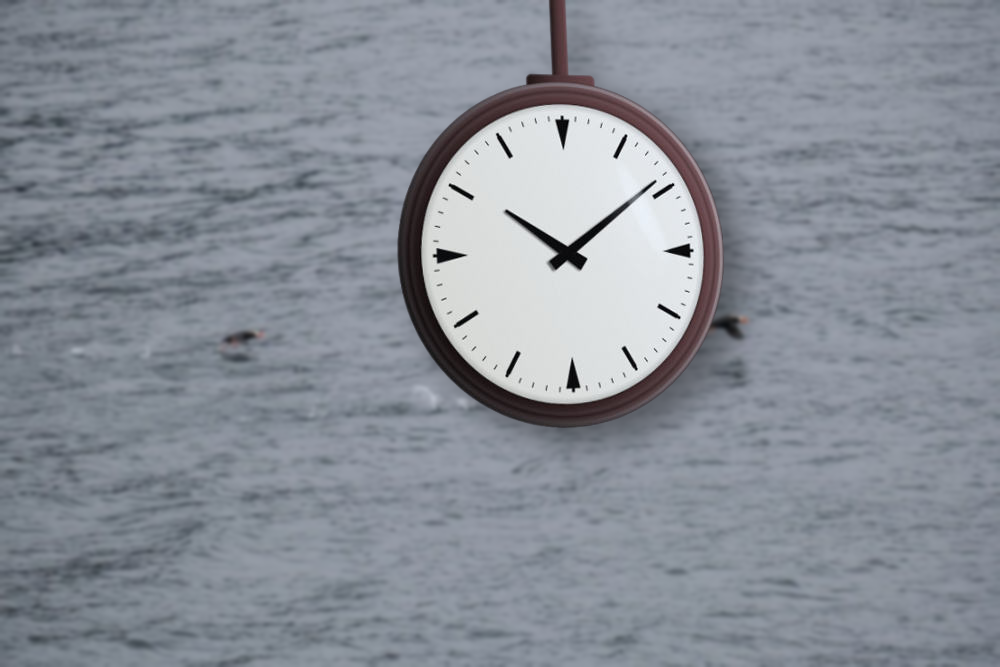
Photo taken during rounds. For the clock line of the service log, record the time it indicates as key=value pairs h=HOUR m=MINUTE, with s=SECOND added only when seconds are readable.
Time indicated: h=10 m=9
